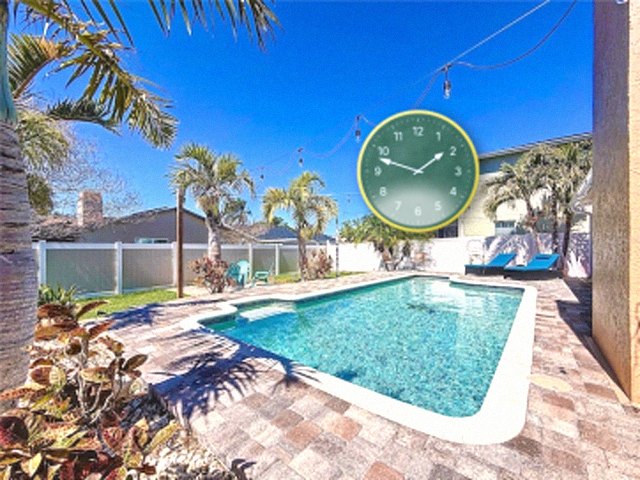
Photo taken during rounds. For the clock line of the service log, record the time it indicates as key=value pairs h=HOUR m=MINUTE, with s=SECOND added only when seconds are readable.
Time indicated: h=1 m=48
